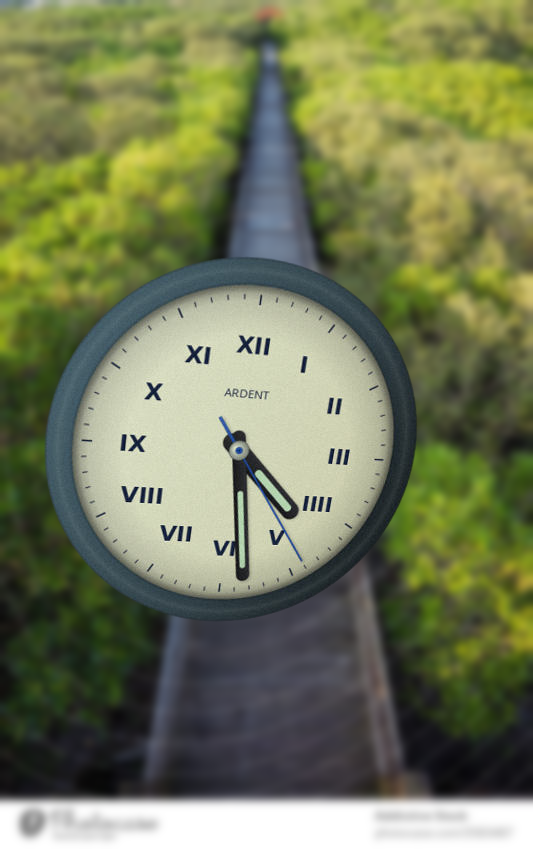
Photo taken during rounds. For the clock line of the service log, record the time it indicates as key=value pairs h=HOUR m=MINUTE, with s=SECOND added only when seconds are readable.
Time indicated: h=4 m=28 s=24
